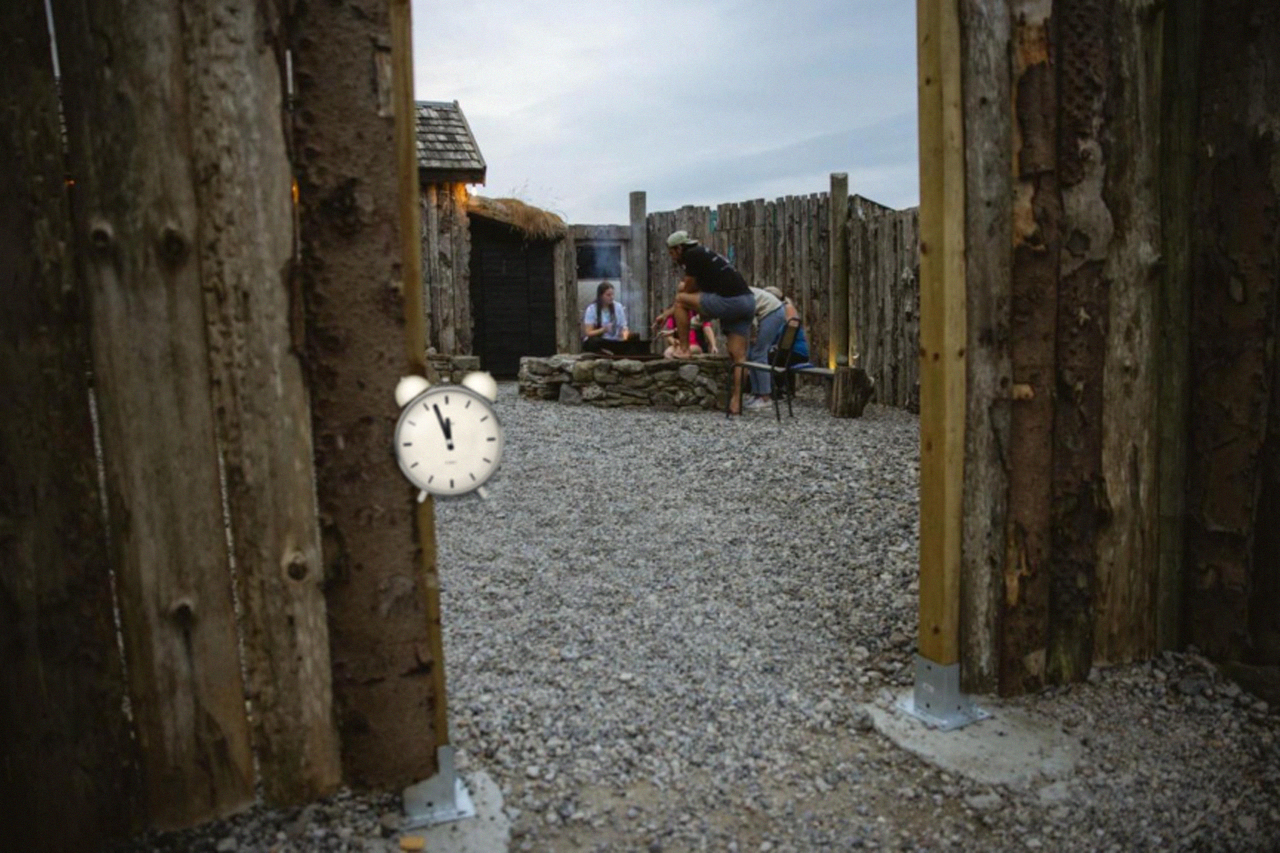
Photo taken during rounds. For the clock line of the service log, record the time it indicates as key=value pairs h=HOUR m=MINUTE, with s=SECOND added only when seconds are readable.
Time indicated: h=11 m=57
